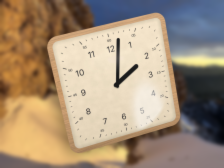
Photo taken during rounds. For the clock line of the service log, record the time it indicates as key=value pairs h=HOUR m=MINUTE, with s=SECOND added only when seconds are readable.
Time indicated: h=2 m=2
